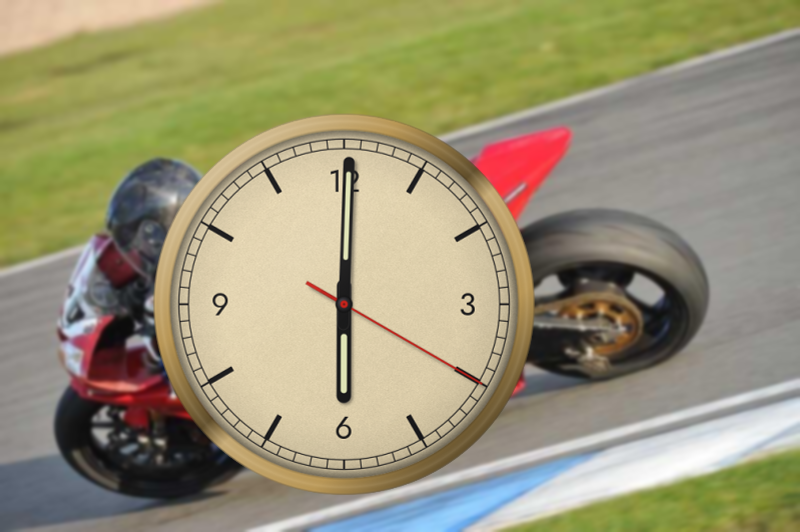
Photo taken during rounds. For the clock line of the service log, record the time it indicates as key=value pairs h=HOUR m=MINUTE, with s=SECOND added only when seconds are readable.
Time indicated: h=6 m=0 s=20
